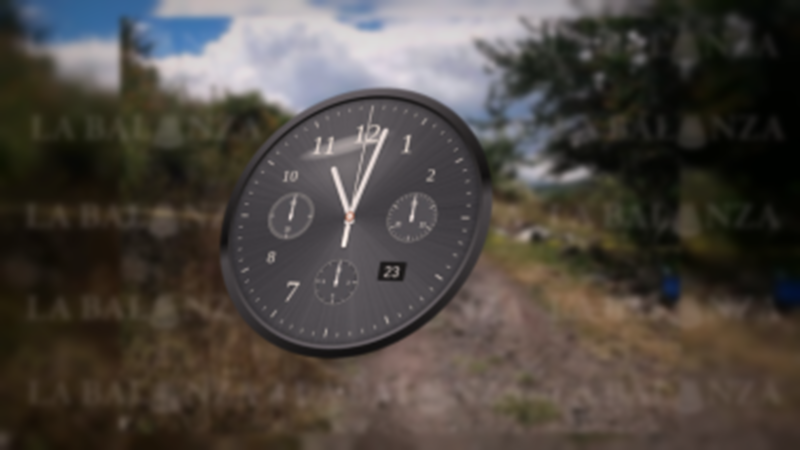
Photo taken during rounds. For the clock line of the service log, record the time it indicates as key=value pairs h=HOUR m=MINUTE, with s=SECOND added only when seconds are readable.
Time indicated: h=11 m=2
